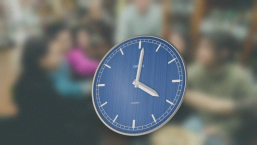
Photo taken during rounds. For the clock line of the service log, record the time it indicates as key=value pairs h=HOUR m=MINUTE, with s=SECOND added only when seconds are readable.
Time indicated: h=4 m=1
